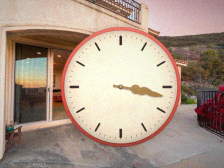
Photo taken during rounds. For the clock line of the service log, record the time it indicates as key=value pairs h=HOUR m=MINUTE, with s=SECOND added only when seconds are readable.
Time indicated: h=3 m=17
